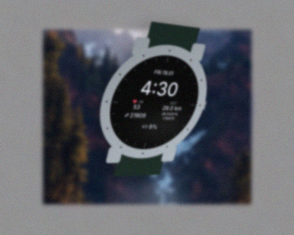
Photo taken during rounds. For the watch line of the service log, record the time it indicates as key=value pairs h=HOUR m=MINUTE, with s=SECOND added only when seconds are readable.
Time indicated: h=4 m=30
